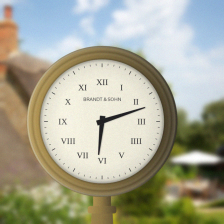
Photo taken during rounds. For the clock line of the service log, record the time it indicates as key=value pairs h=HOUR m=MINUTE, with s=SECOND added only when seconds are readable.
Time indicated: h=6 m=12
